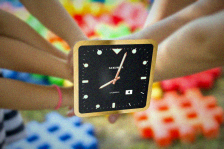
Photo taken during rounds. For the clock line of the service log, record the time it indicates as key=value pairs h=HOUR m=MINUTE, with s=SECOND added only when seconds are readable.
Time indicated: h=8 m=3
